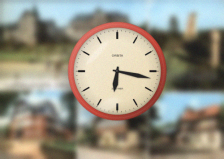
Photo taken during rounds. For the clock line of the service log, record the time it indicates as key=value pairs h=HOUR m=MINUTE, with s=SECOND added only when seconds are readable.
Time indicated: h=6 m=17
